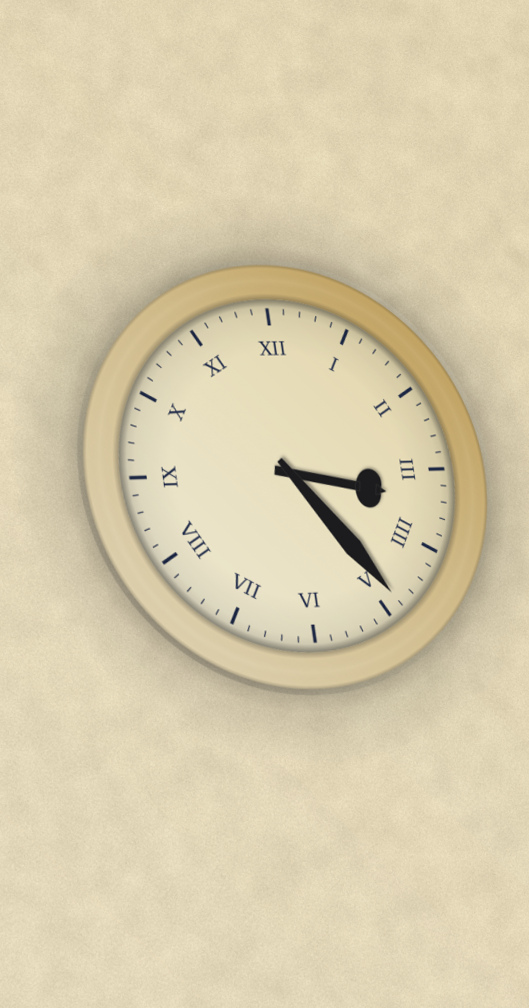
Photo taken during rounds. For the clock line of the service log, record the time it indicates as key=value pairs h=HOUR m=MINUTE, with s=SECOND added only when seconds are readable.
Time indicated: h=3 m=24
